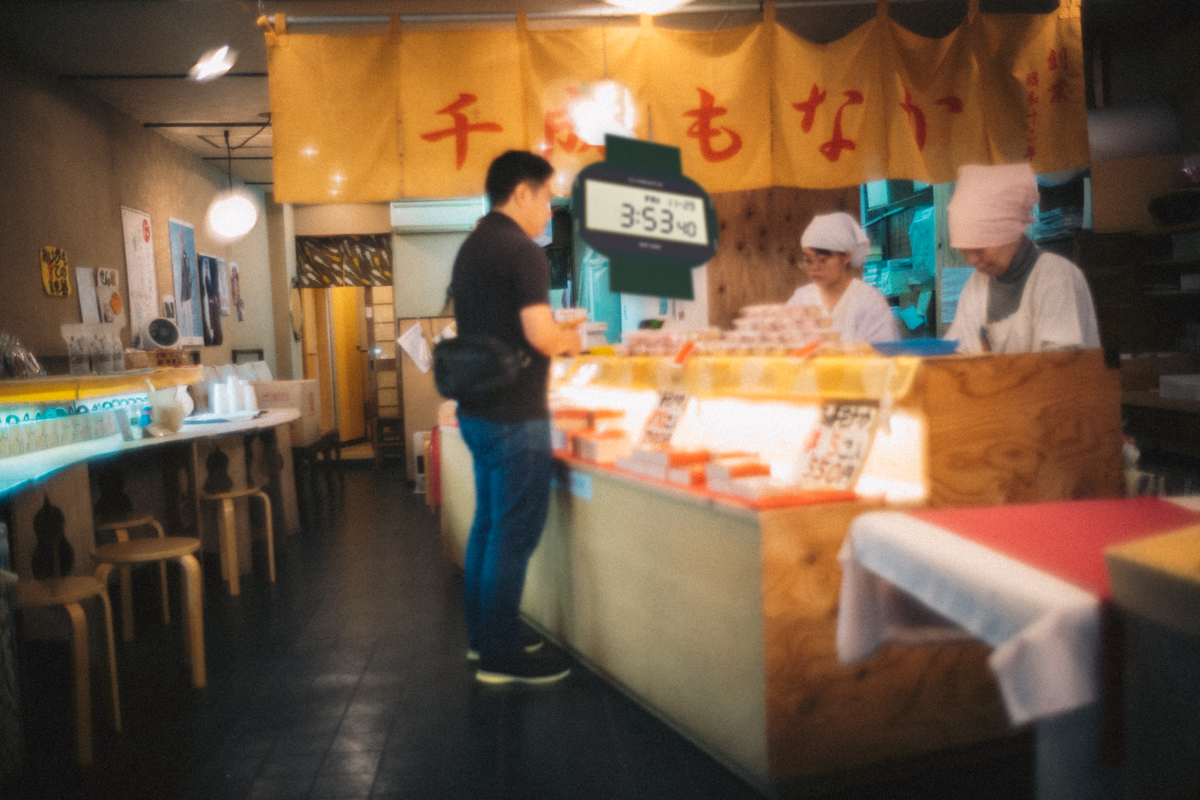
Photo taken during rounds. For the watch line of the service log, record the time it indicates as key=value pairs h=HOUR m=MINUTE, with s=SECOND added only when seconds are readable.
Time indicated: h=3 m=53 s=40
